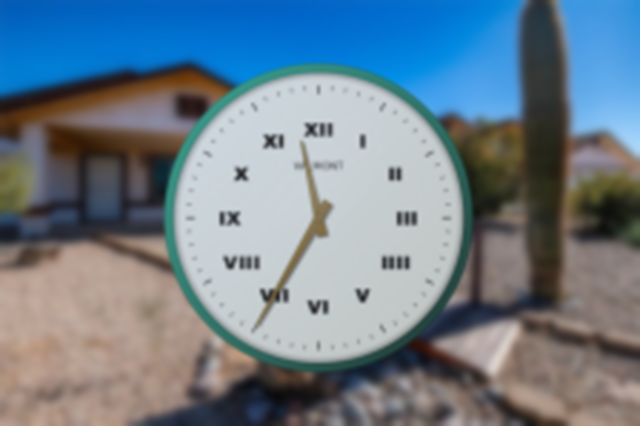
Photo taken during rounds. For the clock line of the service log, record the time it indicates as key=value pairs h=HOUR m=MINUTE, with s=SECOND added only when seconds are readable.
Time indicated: h=11 m=35
